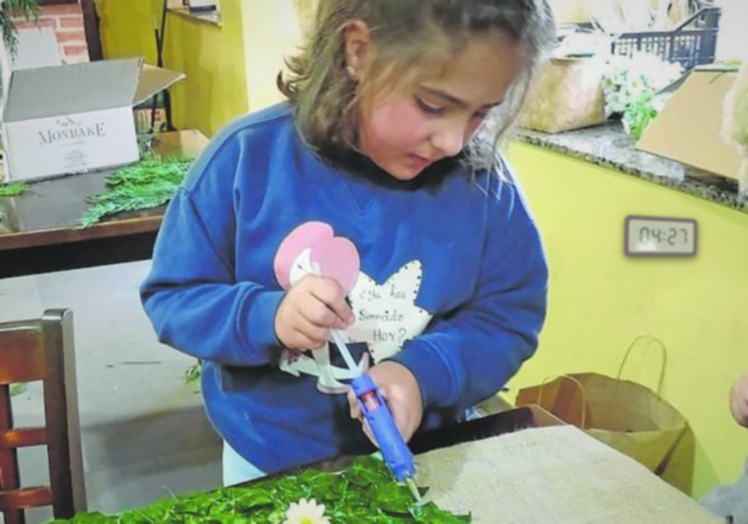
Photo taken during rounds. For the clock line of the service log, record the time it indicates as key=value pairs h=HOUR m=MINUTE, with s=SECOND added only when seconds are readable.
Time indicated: h=4 m=27
